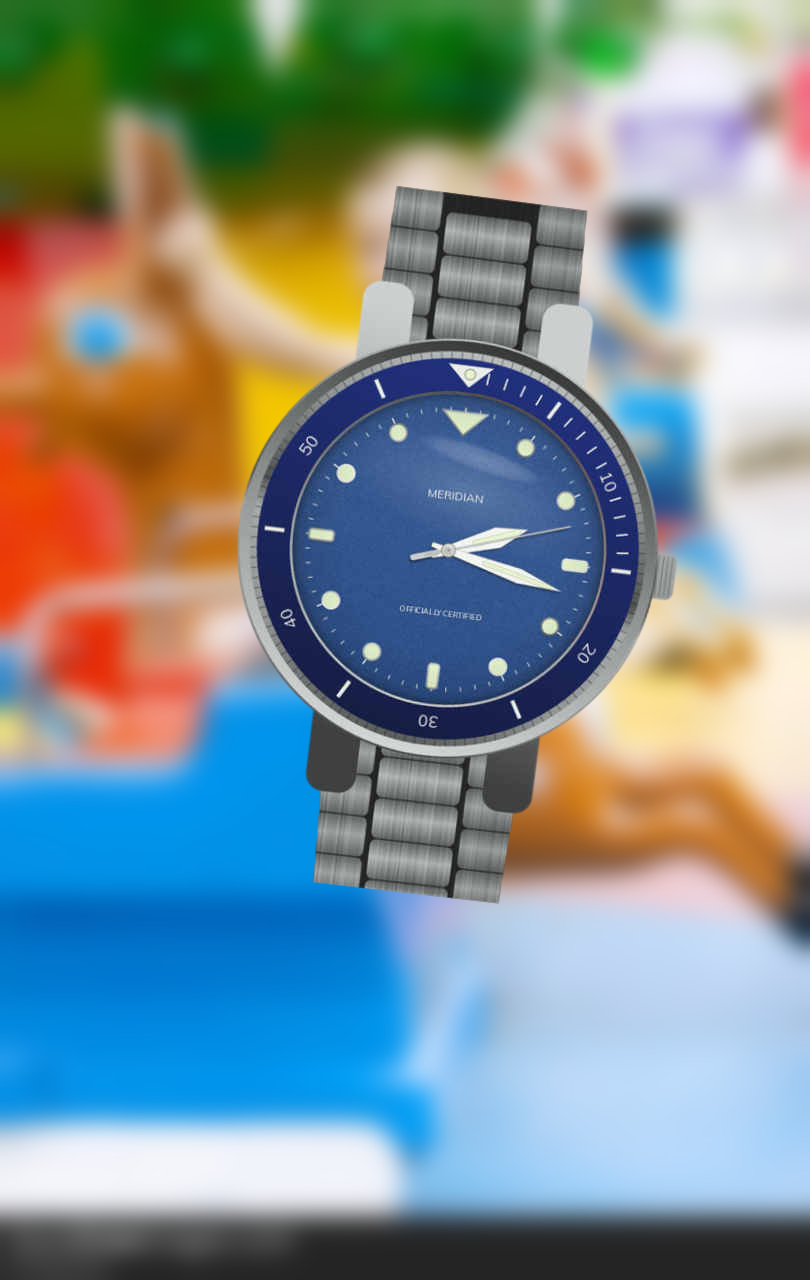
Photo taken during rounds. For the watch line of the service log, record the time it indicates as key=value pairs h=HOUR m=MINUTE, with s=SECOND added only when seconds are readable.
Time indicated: h=2 m=17 s=12
